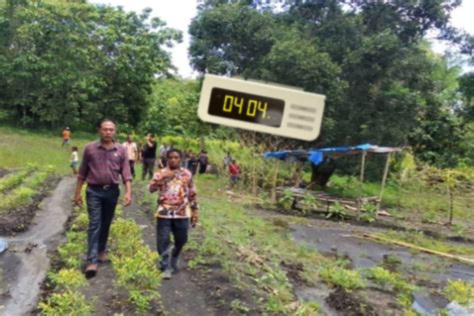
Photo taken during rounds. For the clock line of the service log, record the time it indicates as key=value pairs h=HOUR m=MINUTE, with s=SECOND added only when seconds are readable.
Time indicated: h=4 m=4
